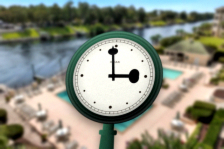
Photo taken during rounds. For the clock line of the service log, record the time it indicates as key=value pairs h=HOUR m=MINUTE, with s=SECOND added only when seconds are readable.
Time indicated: h=2 m=59
